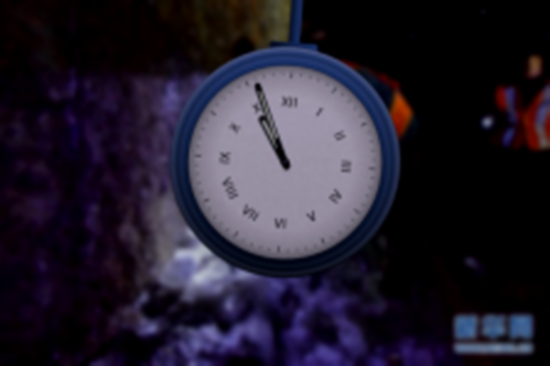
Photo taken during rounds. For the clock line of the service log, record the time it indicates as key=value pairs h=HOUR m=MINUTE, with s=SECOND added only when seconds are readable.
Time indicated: h=10 m=56
